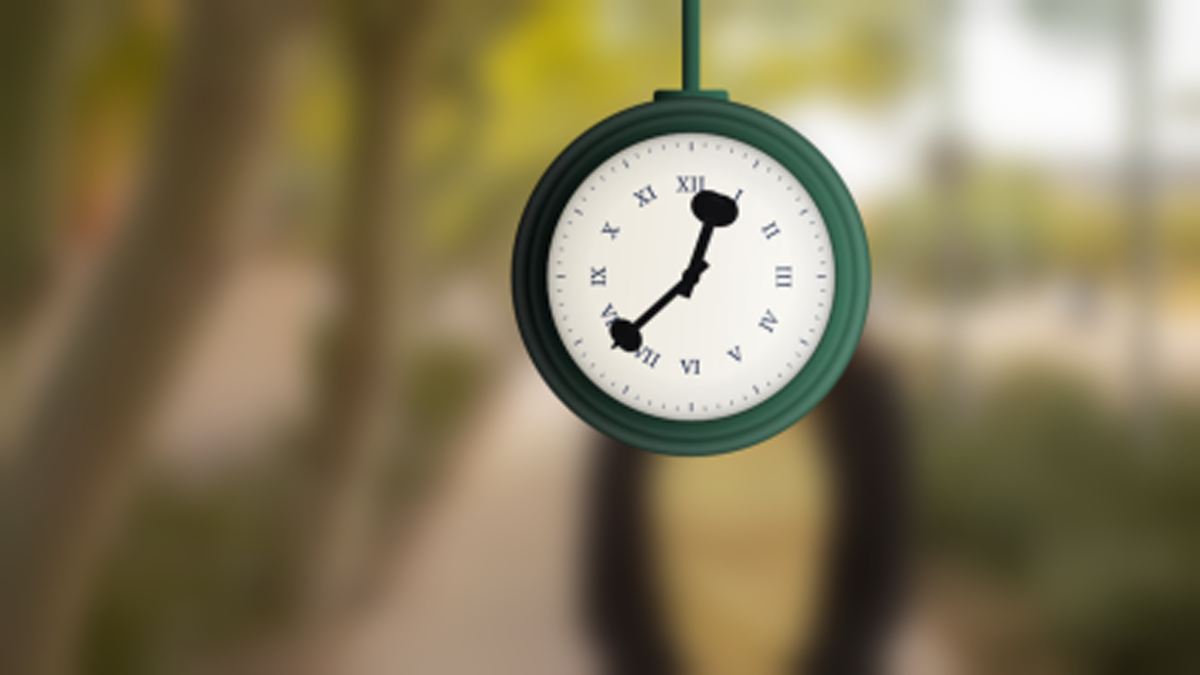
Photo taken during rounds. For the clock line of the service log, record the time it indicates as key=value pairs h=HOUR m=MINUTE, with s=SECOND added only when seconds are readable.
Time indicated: h=12 m=38
